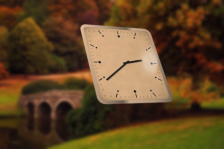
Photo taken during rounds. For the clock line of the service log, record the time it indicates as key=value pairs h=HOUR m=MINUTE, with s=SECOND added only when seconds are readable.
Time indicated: h=2 m=39
